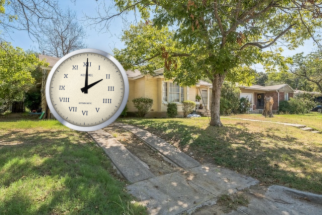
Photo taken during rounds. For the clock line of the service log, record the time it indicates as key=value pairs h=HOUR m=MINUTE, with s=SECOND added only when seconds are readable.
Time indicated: h=2 m=0
